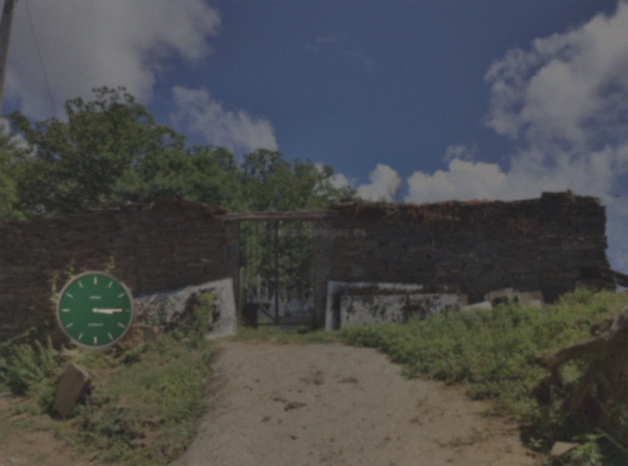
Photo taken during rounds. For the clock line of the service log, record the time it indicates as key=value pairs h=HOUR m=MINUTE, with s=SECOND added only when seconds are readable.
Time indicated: h=3 m=15
